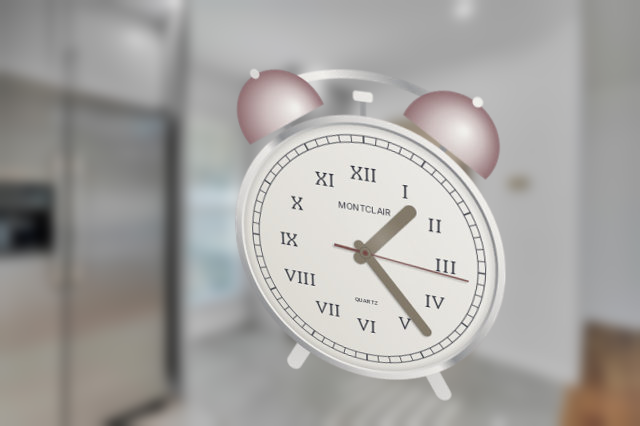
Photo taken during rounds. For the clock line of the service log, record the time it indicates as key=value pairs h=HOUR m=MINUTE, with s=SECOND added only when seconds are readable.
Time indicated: h=1 m=23 s=16
